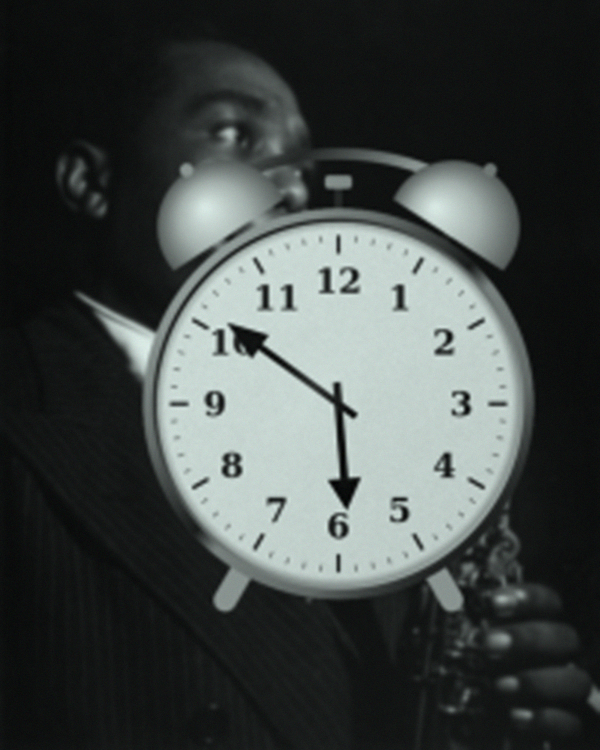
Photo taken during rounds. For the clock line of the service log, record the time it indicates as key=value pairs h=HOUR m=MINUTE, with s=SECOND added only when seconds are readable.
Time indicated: h=5 m=51
